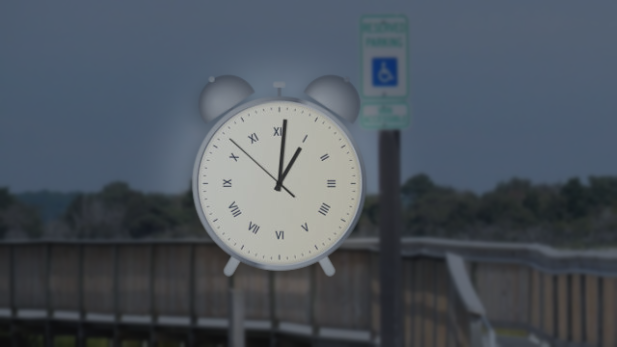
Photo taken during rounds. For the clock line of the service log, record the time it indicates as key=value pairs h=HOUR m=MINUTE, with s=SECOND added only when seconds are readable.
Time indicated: h=1 m=0 s=52
